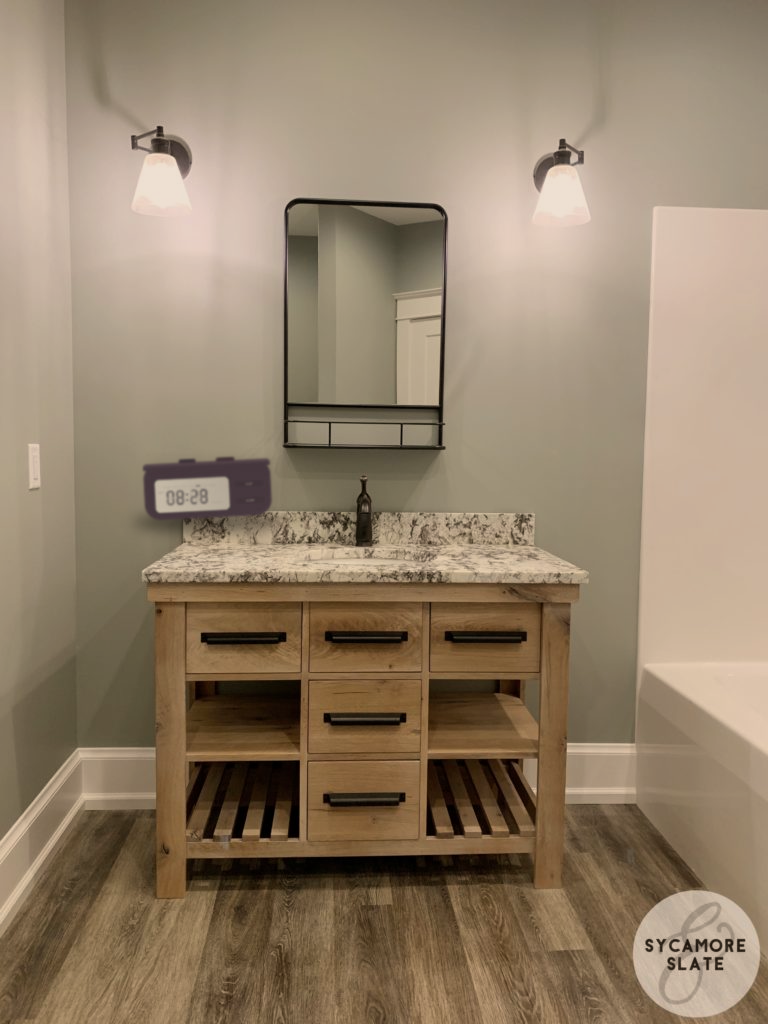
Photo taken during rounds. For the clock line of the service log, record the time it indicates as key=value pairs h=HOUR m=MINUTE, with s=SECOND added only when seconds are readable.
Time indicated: h=8 m=28
